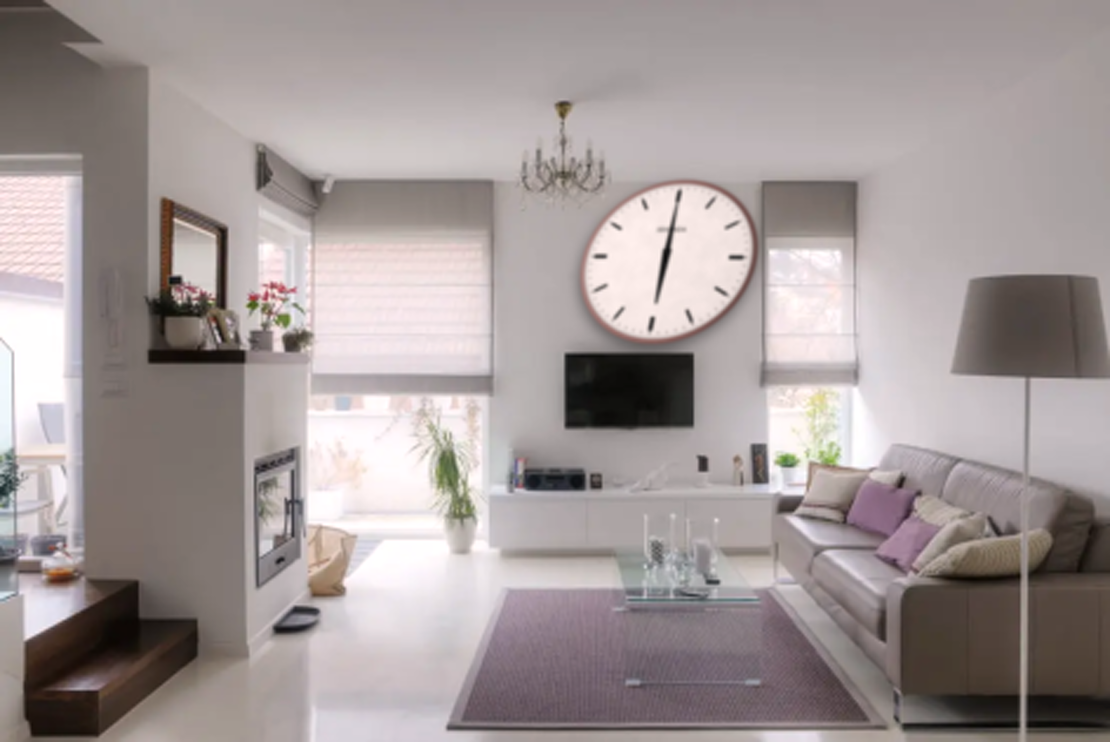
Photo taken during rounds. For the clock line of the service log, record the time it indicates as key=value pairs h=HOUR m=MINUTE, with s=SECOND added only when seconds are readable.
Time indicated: h=6 m=0
